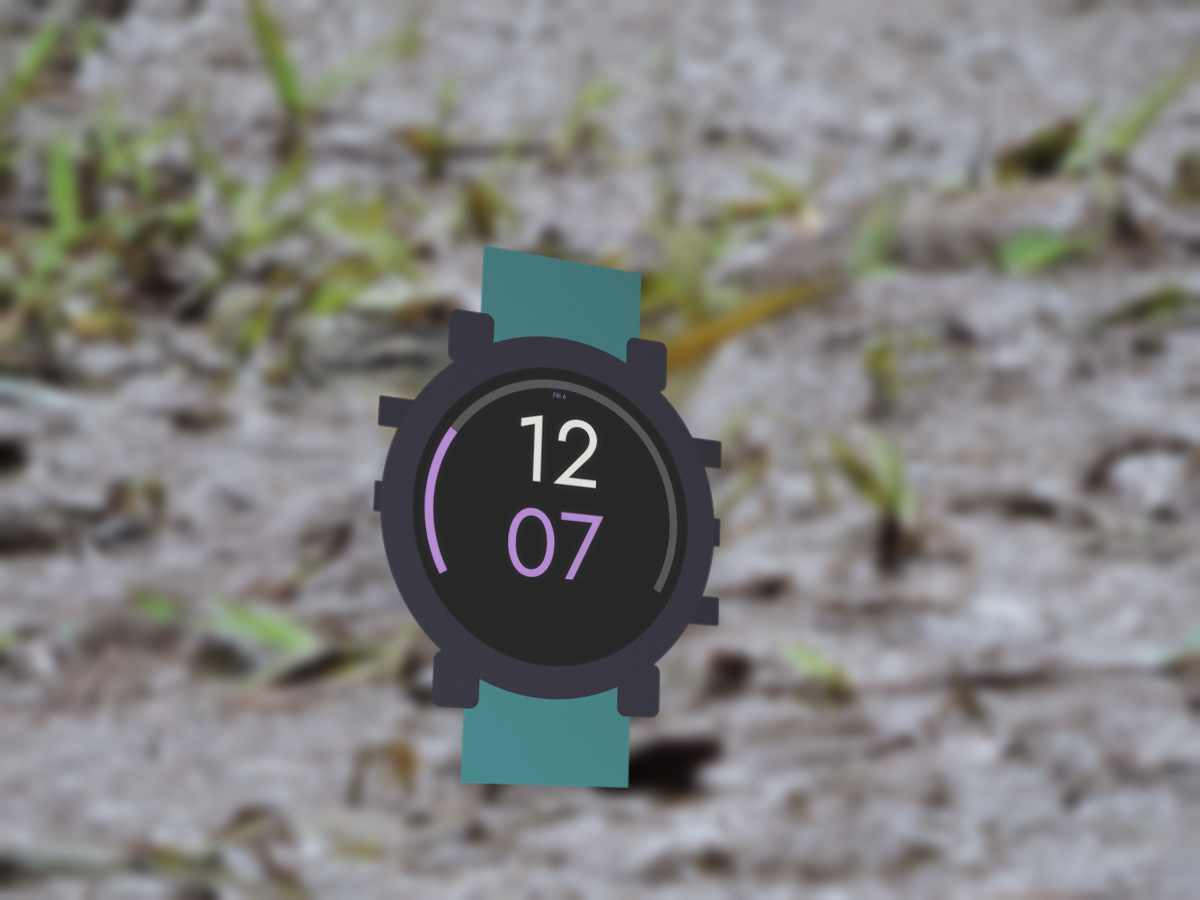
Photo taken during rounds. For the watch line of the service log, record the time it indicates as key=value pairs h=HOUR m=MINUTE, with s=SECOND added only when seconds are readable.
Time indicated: h=12 m=7
